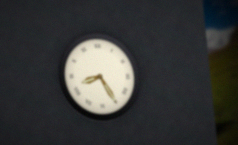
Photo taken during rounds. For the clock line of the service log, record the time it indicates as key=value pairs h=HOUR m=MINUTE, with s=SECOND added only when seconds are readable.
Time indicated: h=8 m=25
